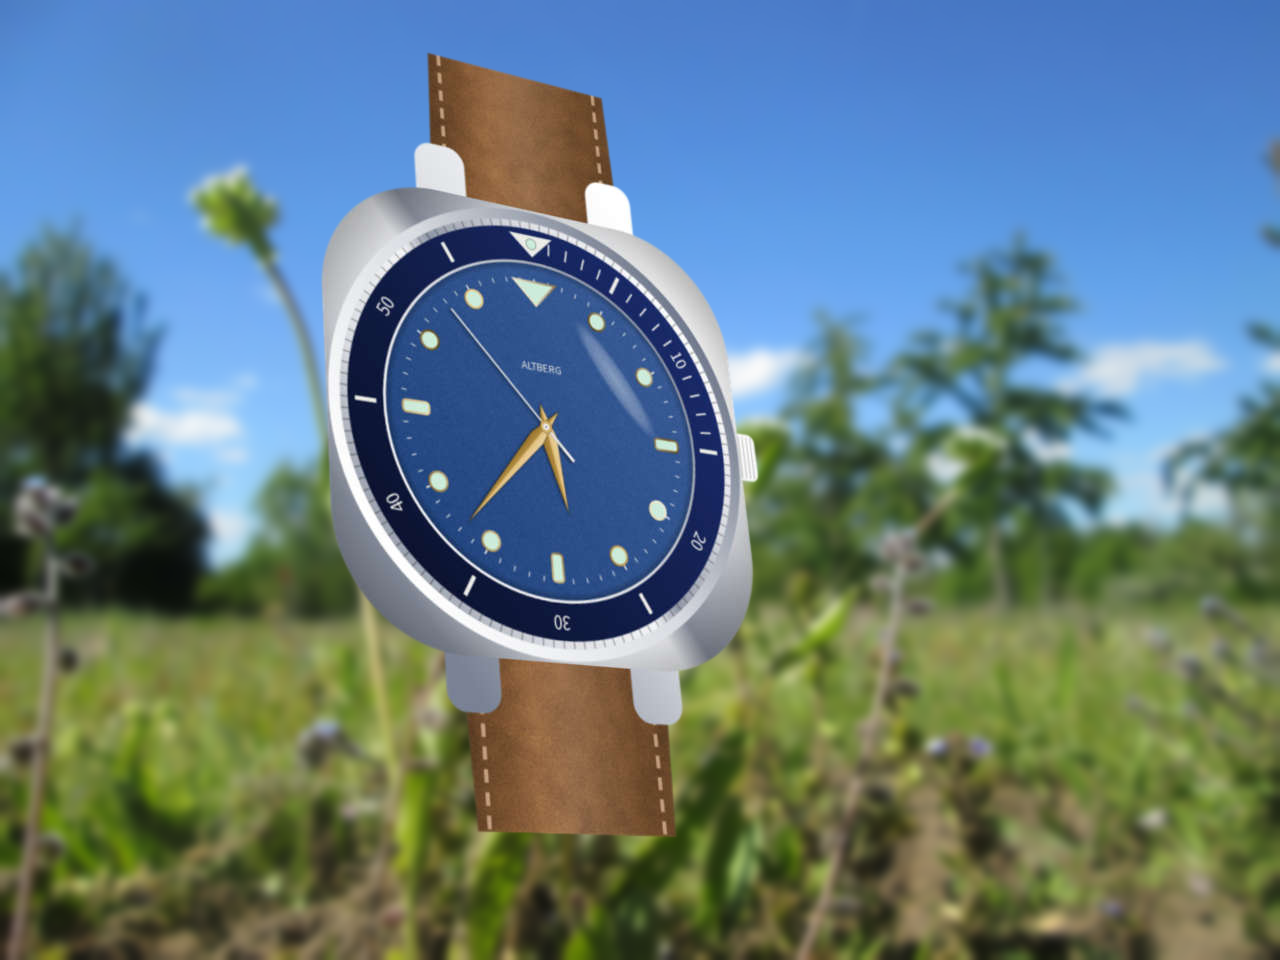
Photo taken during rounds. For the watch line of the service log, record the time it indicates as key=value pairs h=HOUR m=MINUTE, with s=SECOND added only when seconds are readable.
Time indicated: h=5 m=36 s=53
